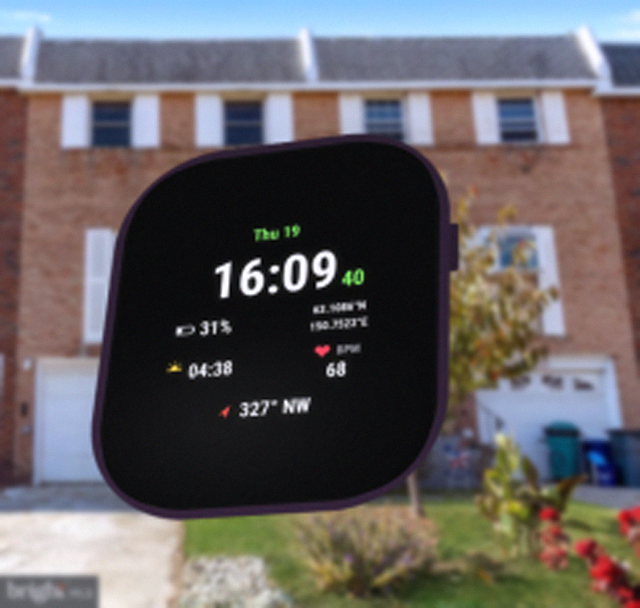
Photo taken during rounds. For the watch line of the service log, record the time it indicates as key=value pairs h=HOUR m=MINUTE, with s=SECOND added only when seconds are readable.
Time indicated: h=16 m=9 s=40
